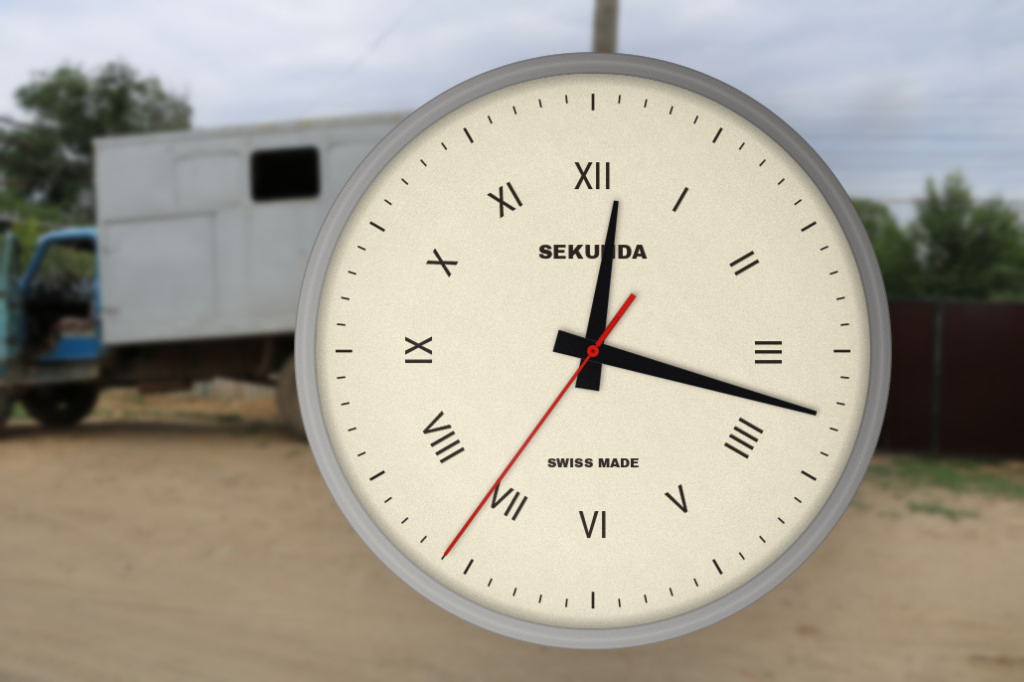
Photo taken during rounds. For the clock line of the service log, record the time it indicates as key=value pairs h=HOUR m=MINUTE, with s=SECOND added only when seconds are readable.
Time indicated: h=12 m=17 s=36
